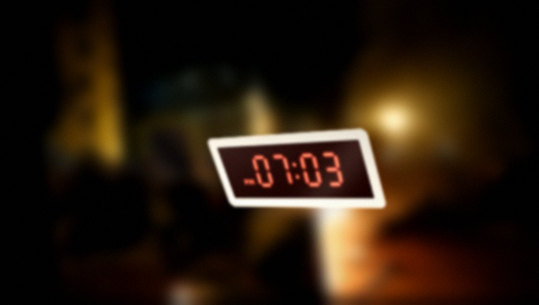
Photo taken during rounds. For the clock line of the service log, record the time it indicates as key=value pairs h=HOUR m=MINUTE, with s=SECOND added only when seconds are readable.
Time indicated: h=7 m=3
